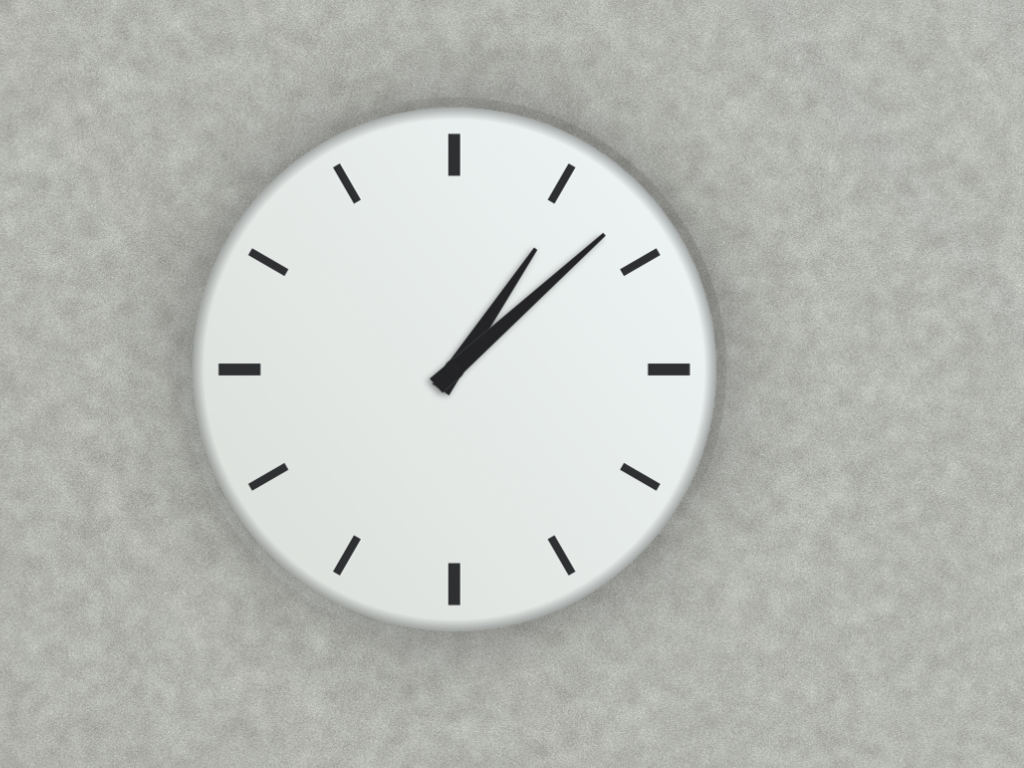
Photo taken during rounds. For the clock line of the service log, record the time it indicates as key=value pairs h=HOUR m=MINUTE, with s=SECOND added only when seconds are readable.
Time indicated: h=1 m=8
